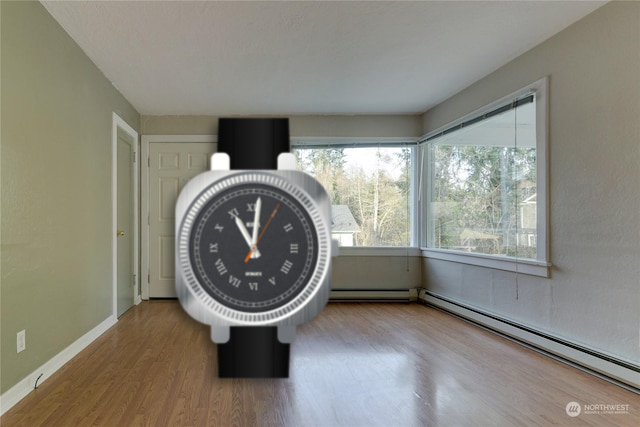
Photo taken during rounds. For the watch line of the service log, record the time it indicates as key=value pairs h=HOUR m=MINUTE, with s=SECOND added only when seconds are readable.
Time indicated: h=11 m=1 s=5
